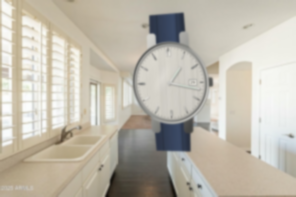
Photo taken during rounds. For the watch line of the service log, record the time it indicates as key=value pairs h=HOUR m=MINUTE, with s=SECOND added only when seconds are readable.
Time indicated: h=1 m=17
